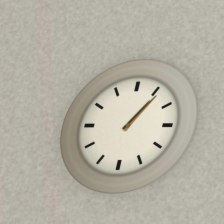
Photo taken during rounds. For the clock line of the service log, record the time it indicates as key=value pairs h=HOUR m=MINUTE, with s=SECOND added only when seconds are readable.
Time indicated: h=1 m=6
